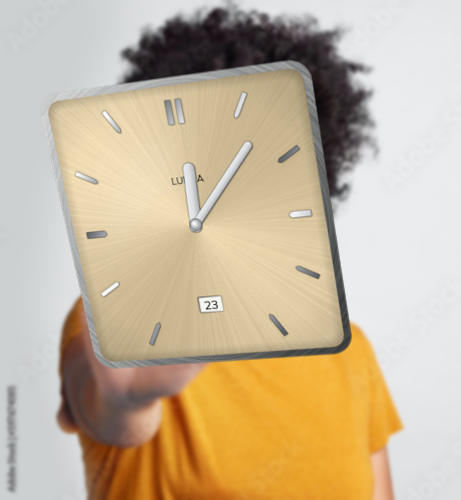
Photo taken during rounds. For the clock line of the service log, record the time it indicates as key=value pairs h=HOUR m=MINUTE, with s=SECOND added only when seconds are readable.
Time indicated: h=12 m=7
